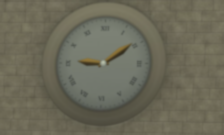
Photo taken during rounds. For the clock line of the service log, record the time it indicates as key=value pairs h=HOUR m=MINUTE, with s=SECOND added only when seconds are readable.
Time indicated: h=9 m=9
